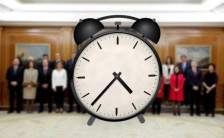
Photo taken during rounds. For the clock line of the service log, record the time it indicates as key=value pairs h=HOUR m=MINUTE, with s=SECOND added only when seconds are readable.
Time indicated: h=4 m=37
